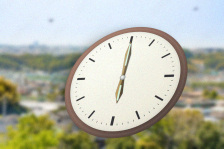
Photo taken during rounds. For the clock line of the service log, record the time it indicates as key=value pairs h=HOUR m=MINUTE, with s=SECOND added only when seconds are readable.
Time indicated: h=6 m=0
